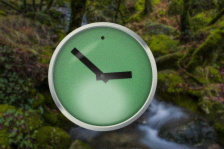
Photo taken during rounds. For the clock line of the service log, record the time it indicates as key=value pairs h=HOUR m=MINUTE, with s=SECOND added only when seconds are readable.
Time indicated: h=2 m=52
